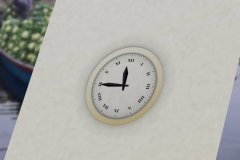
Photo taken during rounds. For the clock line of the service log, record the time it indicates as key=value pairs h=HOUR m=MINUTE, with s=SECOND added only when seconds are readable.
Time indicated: h=11 m=45
